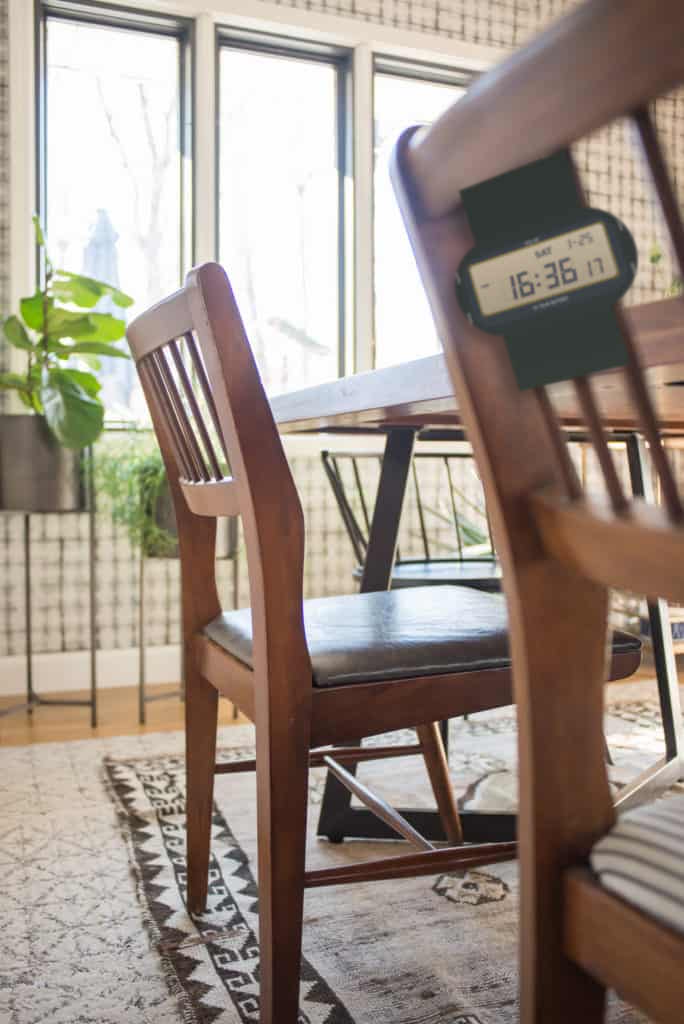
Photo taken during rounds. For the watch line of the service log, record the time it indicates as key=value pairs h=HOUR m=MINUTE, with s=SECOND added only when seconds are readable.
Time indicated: h=16 m=36 s=17
